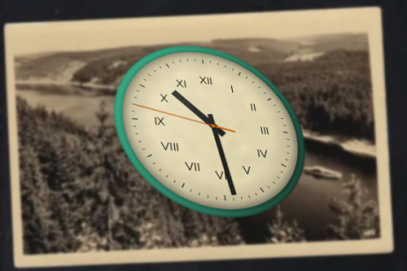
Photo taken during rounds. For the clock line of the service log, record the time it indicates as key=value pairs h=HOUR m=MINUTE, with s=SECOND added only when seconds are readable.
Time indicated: h=10 m=28 s=47
